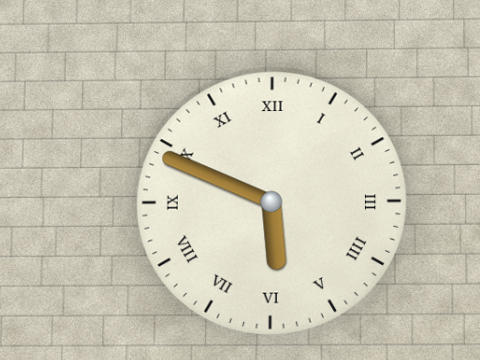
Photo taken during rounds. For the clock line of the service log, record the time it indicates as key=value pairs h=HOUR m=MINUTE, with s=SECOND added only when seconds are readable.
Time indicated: h=5 m=49
